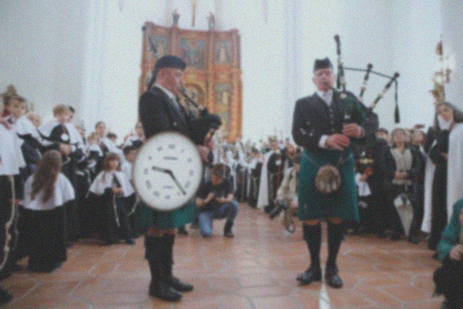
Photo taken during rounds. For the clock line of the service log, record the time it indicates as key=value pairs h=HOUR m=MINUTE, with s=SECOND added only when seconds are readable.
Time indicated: h=9 m=23
